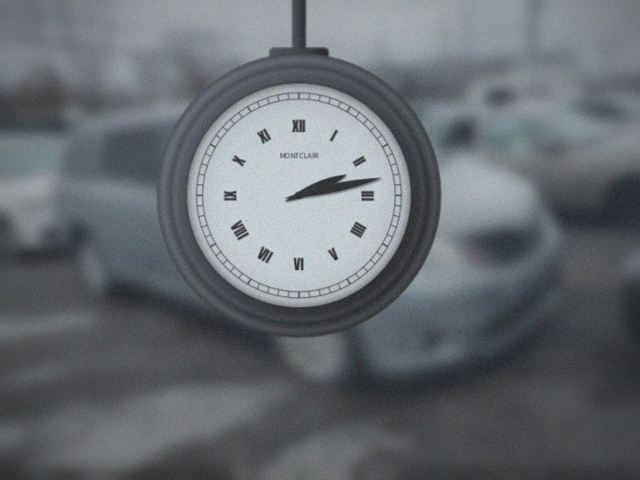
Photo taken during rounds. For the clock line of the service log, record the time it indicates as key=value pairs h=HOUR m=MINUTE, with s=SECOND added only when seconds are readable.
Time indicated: h=2 m=13
